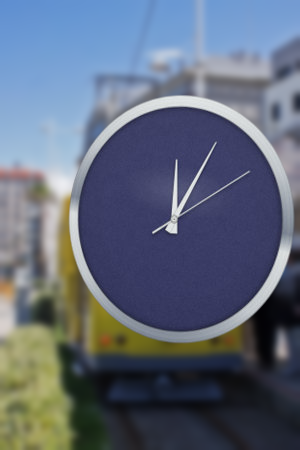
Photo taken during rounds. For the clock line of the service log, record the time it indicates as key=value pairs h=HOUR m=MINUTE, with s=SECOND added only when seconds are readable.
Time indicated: h=12 m=5 s=10
